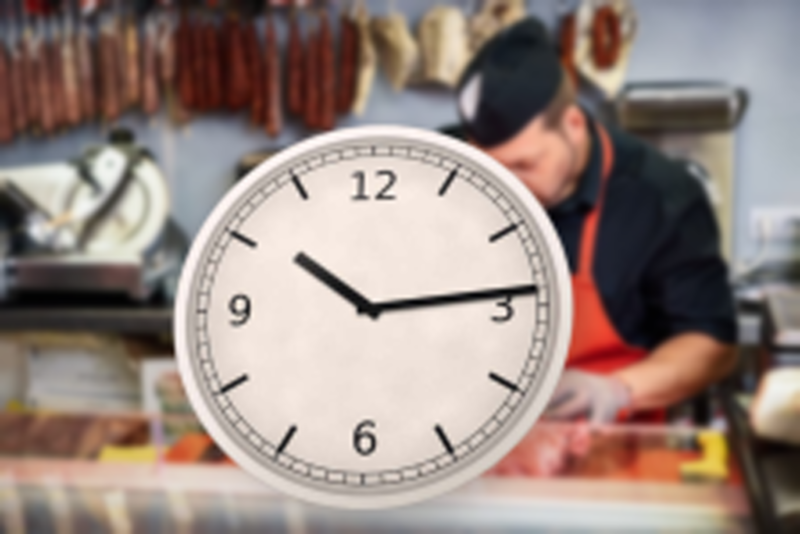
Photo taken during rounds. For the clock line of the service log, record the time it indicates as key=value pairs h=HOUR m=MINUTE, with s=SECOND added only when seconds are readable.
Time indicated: h=10 m=14
